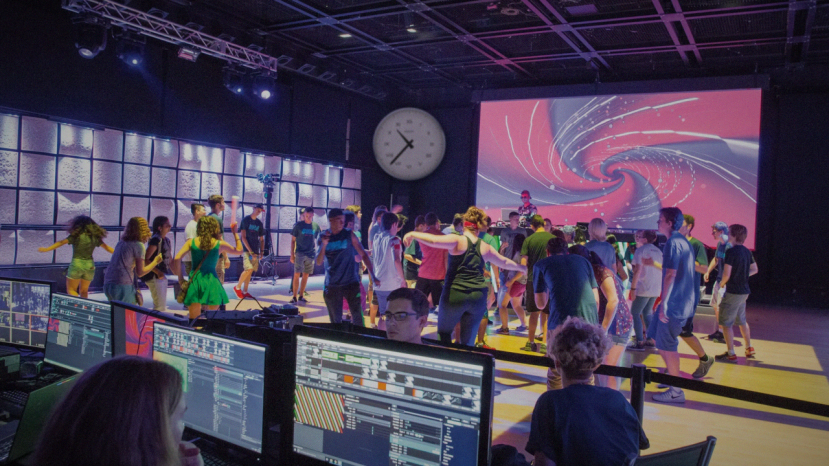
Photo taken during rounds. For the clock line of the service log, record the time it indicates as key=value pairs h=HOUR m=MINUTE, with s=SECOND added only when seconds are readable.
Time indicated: h=10 m=37
